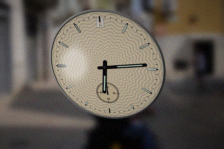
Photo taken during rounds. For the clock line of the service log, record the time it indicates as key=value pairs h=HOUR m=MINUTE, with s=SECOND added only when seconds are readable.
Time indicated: h=6 m=14
